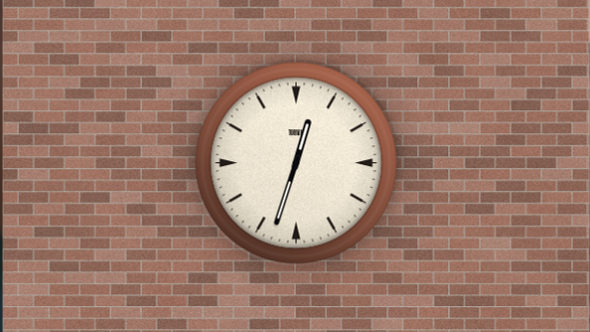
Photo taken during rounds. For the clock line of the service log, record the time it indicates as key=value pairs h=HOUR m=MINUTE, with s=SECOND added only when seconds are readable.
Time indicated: h=12 m=33
